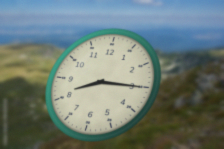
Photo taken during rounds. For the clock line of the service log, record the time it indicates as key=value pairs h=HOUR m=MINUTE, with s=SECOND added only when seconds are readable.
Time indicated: h=8 m=15
